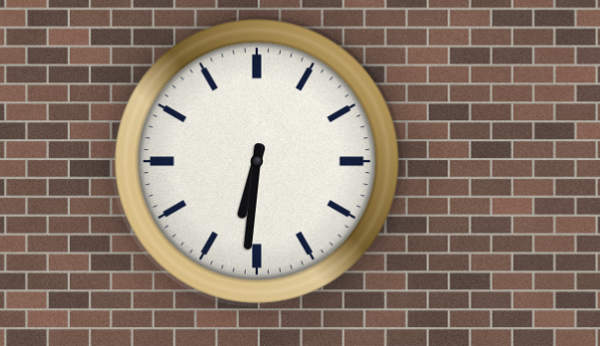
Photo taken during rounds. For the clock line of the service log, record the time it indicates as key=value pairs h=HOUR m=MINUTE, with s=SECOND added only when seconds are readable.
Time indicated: h=6 m=31
